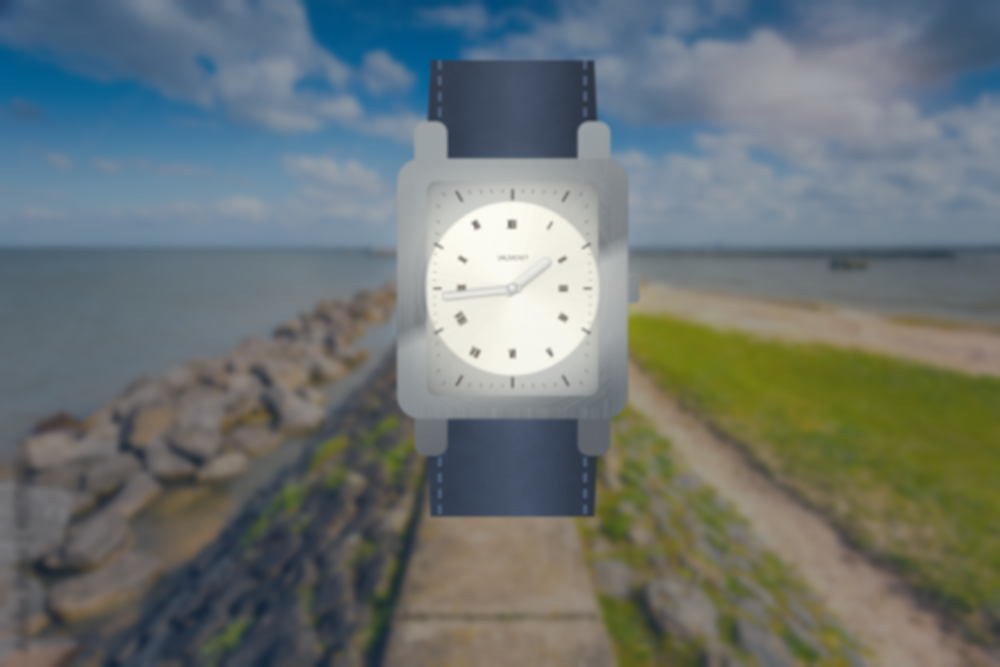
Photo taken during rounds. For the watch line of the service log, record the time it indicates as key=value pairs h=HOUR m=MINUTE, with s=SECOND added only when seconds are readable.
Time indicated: h=1 m=44
